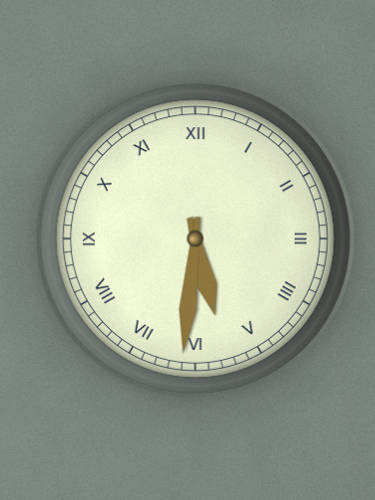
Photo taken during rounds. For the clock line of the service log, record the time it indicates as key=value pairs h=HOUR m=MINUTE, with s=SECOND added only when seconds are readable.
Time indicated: h=5 m=31
